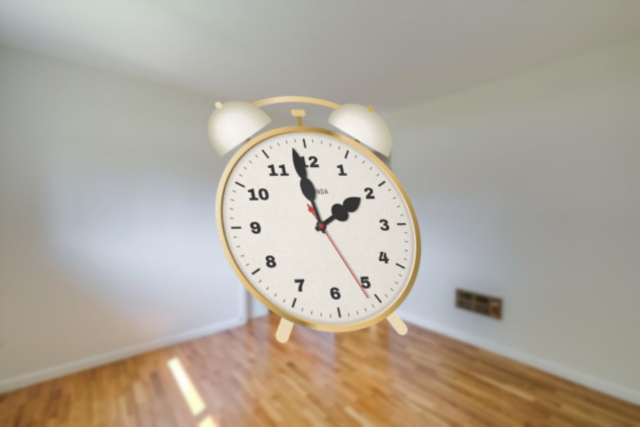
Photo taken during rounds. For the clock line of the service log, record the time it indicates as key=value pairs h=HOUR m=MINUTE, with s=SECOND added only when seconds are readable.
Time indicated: h=1 m=58 s=26
